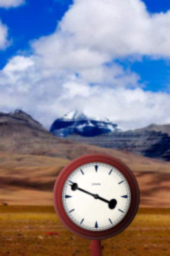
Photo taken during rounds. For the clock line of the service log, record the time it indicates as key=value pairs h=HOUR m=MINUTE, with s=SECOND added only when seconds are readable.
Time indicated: h=3 m=49
